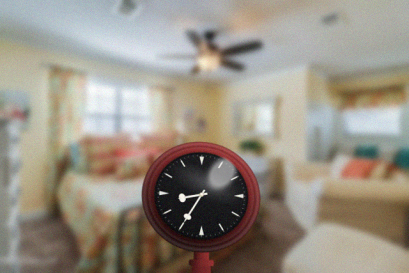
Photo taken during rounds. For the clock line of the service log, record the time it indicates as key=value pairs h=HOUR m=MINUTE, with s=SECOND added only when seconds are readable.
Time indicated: h=8 m=35
